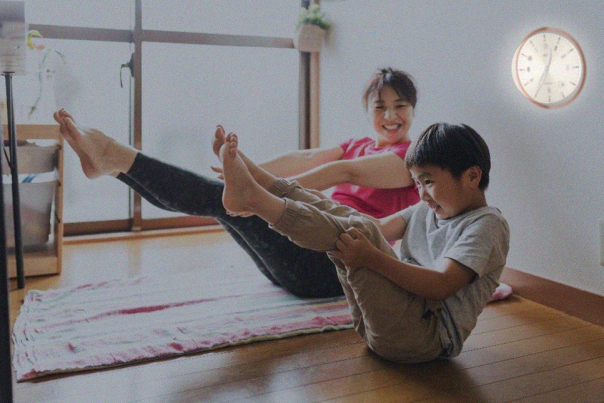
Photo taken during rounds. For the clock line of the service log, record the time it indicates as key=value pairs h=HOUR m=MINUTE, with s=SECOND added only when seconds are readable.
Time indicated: h=12 m=35
